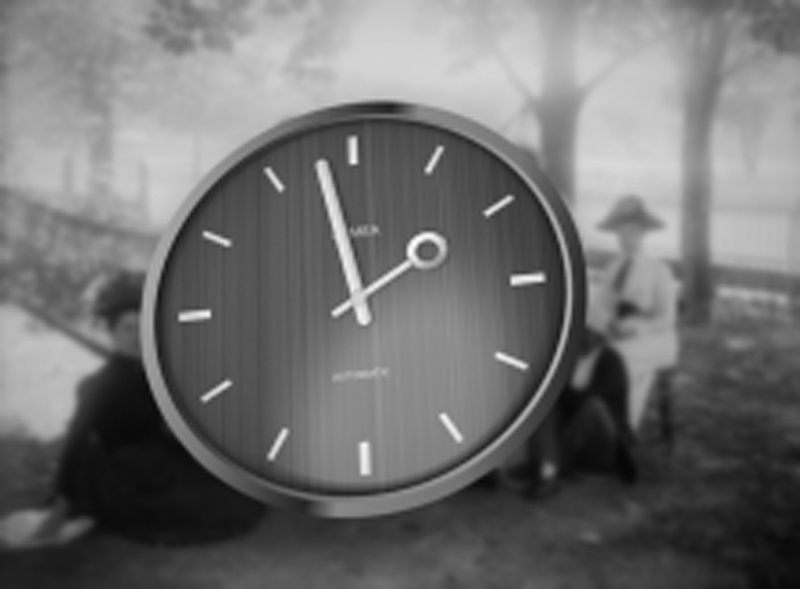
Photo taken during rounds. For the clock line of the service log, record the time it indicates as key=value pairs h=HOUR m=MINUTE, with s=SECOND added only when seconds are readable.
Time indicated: h=1 m=58
